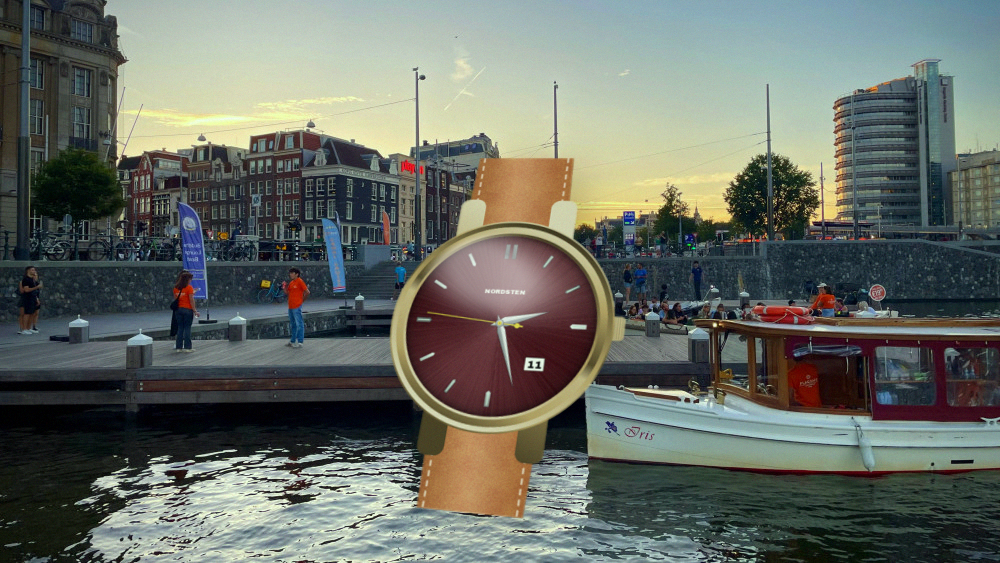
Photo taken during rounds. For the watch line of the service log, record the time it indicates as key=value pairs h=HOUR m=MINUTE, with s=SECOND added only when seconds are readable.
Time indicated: h=2 m=26 s=46
